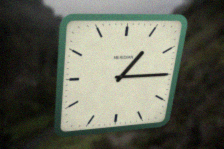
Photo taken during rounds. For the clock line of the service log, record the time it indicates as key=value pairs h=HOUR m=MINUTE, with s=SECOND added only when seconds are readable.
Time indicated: h=1 m=15
